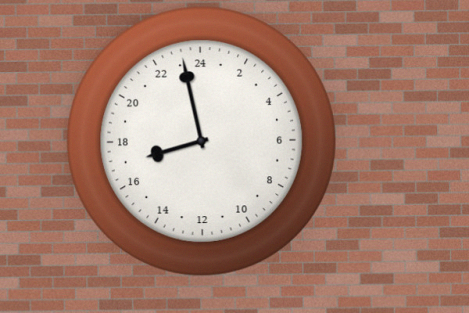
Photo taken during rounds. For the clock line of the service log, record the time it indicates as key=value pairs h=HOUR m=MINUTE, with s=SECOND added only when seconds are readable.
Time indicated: h=16 m=58
